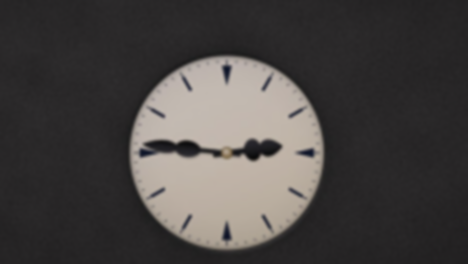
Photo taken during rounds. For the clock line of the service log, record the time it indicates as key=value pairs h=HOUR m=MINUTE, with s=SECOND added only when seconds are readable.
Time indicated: h=2 m=46
